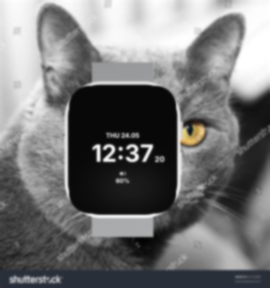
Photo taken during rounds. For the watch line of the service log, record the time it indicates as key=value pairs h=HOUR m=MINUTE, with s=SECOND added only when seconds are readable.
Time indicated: h=12 m=37
